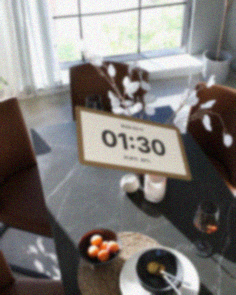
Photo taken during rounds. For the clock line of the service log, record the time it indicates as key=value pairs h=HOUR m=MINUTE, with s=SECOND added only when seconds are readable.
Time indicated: h=1 m=30
